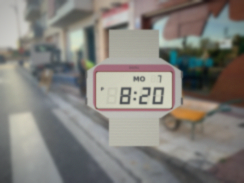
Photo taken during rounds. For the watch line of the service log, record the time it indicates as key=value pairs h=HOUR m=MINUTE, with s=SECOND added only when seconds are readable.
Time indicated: h=8 m=20
